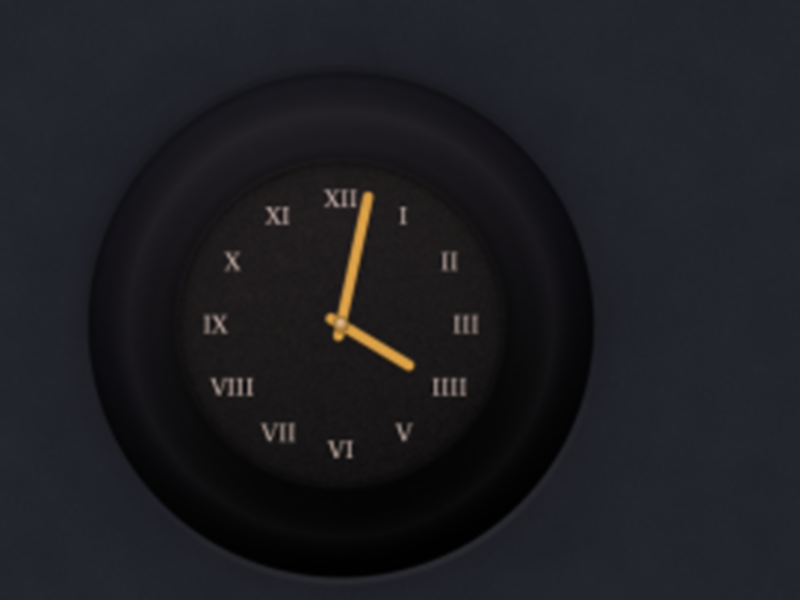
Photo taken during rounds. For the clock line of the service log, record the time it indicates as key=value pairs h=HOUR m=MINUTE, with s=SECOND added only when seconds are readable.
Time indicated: h=4 m=2
